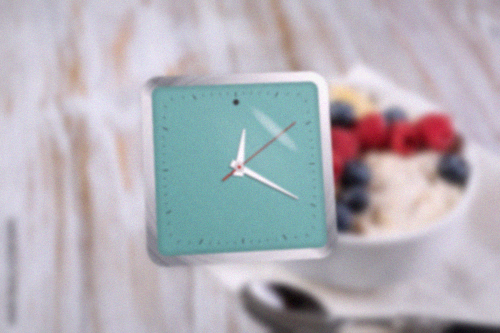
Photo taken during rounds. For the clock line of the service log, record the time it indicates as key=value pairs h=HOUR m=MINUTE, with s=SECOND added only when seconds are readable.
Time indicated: h=12 m=20 s=9
